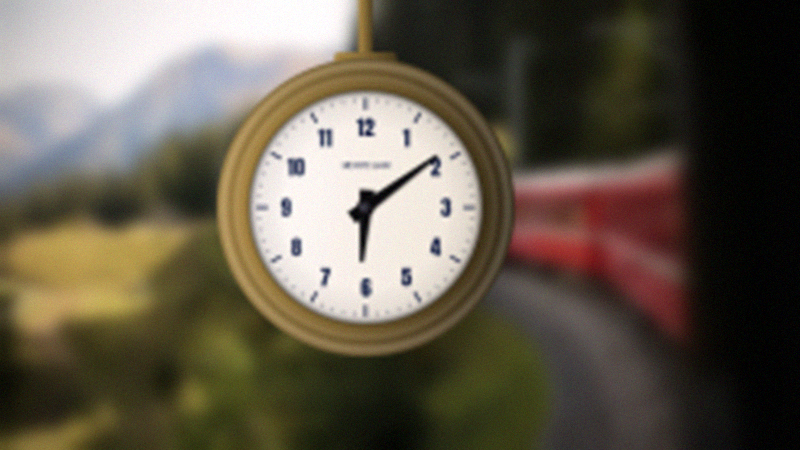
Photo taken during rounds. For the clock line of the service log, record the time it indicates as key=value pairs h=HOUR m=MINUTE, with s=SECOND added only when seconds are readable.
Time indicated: h=6 m=9
